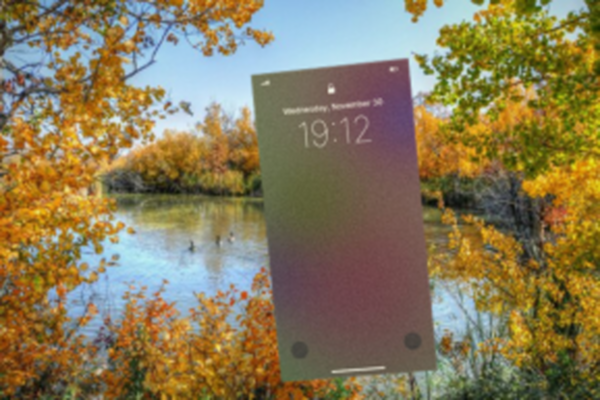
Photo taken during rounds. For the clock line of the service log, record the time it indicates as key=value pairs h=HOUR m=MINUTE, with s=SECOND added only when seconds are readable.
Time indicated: h=19 m=12
